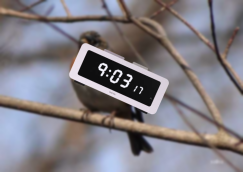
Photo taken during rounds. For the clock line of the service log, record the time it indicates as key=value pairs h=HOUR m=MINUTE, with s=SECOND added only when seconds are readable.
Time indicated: h=9 m=3 s=17
